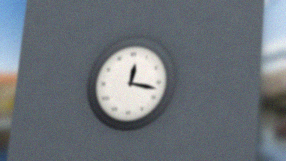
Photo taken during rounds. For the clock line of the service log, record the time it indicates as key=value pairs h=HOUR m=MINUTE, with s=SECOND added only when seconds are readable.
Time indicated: h=12 m=17
